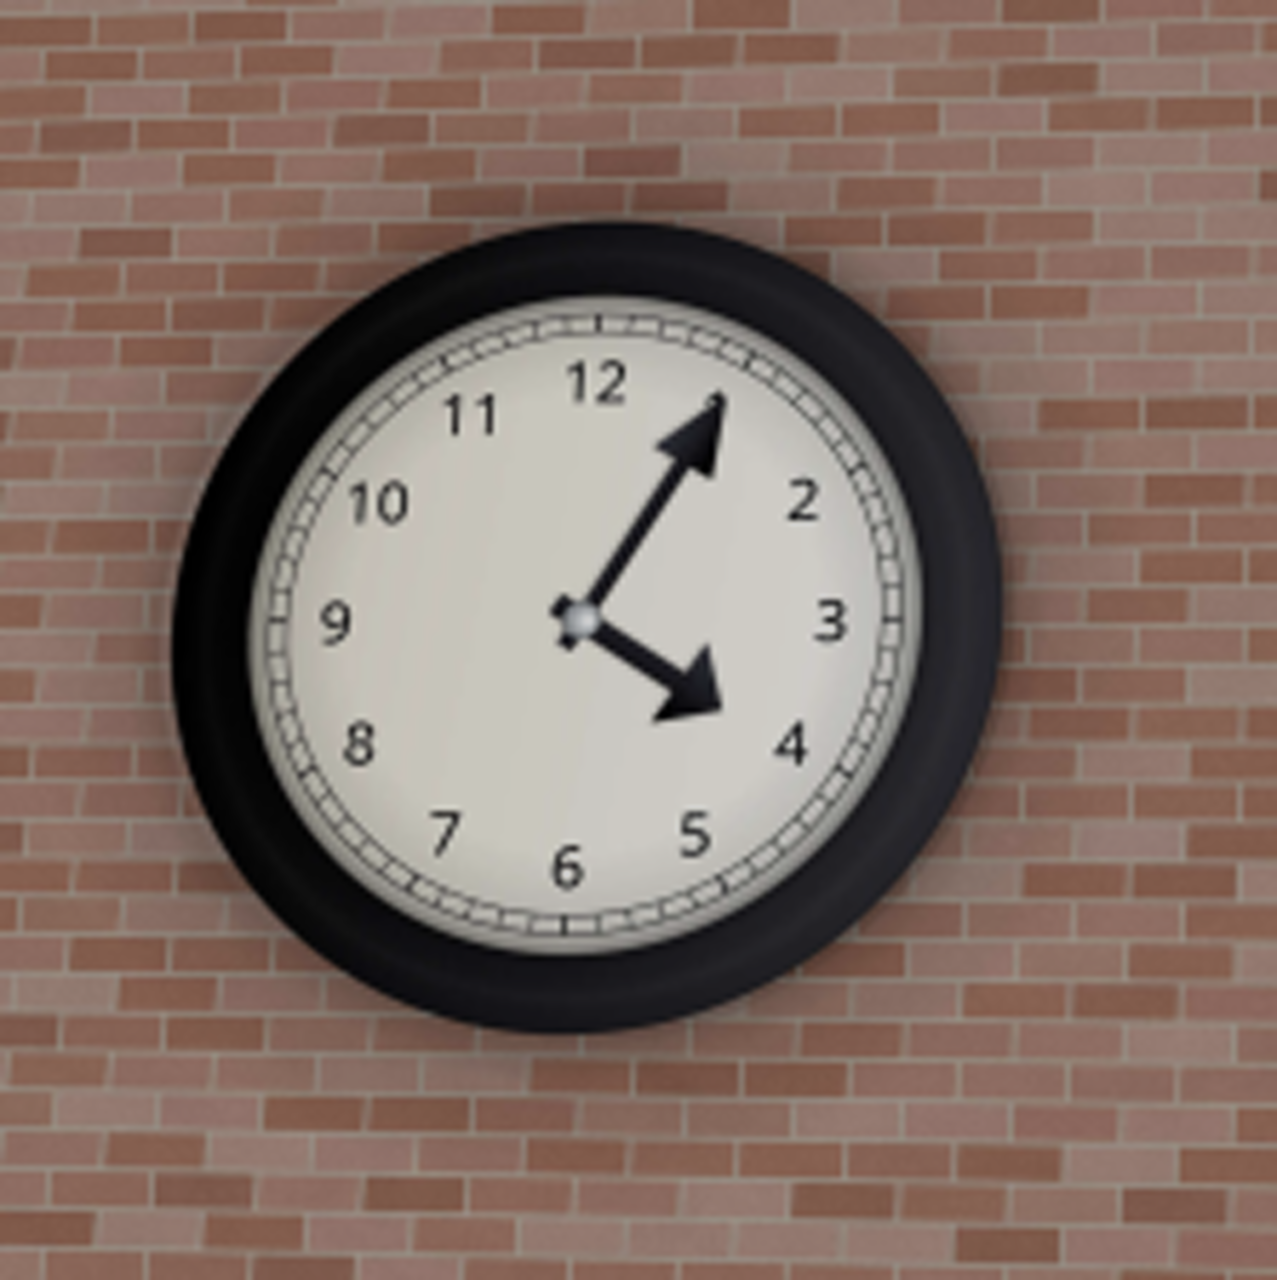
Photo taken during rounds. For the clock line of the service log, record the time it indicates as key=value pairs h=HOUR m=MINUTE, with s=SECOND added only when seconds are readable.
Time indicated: h=4 m=5
